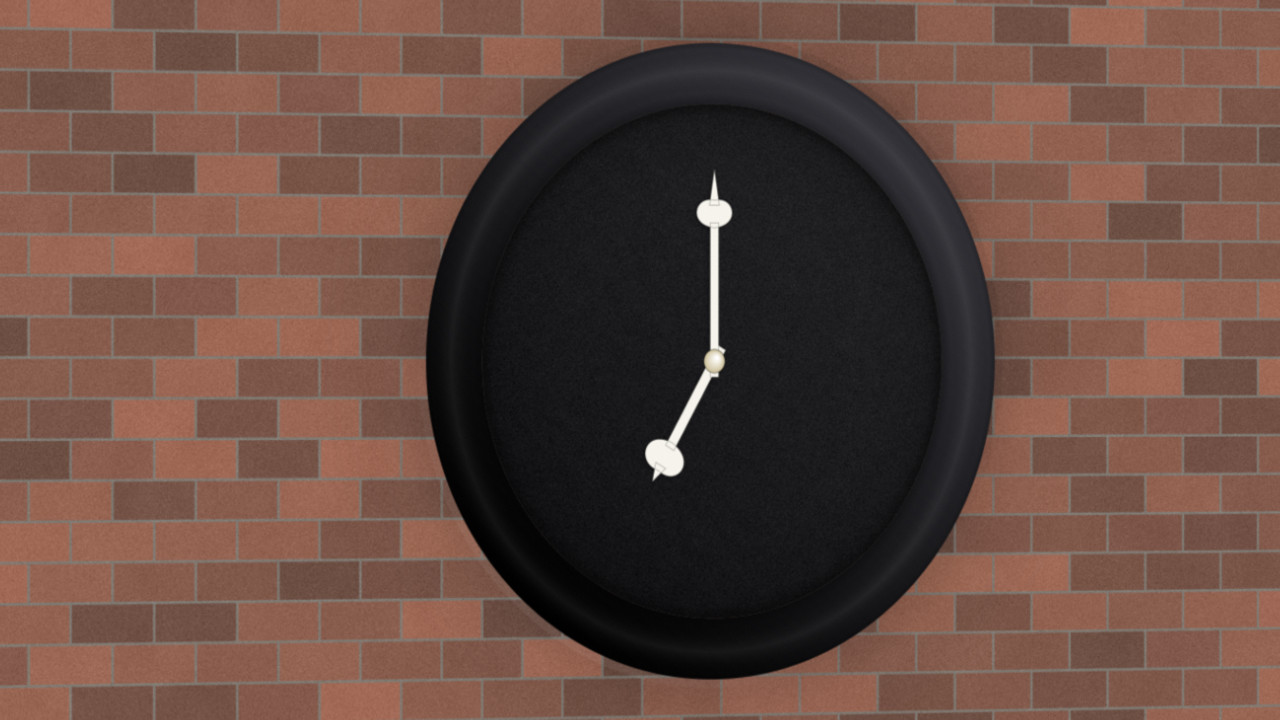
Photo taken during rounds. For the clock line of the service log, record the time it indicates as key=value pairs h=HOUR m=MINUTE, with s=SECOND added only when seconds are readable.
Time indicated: h=7 m=0
